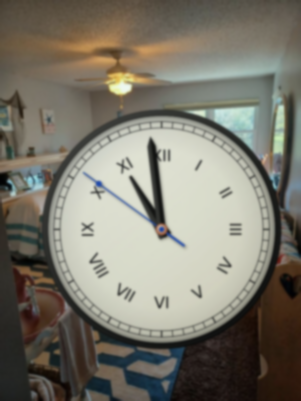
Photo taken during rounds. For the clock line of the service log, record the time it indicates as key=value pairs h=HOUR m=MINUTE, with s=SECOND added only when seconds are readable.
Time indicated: h=10 m=58 s=51
